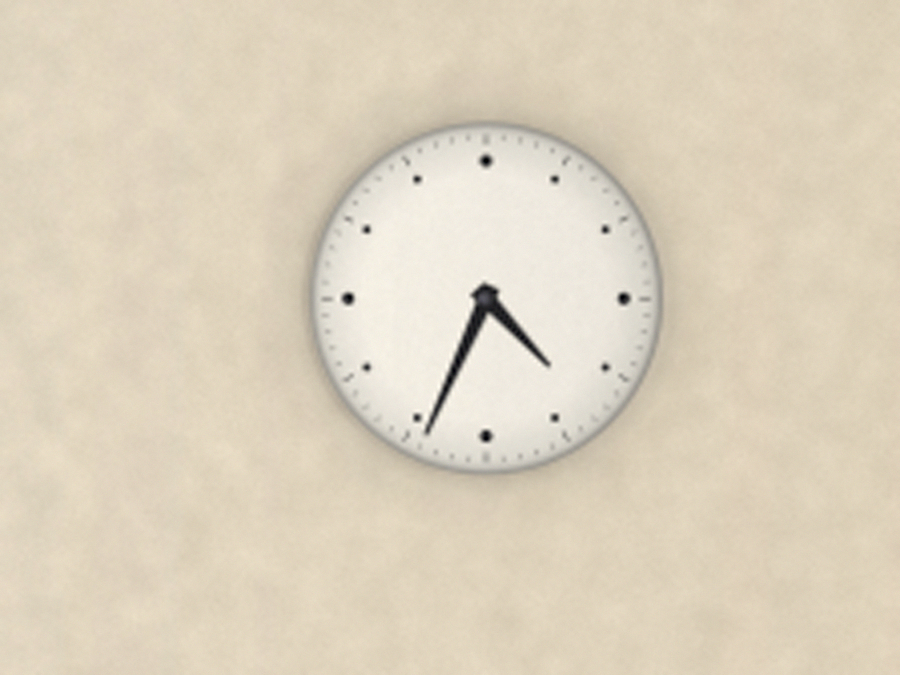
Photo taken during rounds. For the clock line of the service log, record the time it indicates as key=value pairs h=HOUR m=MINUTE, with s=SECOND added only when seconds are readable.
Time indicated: h=4 m=34
